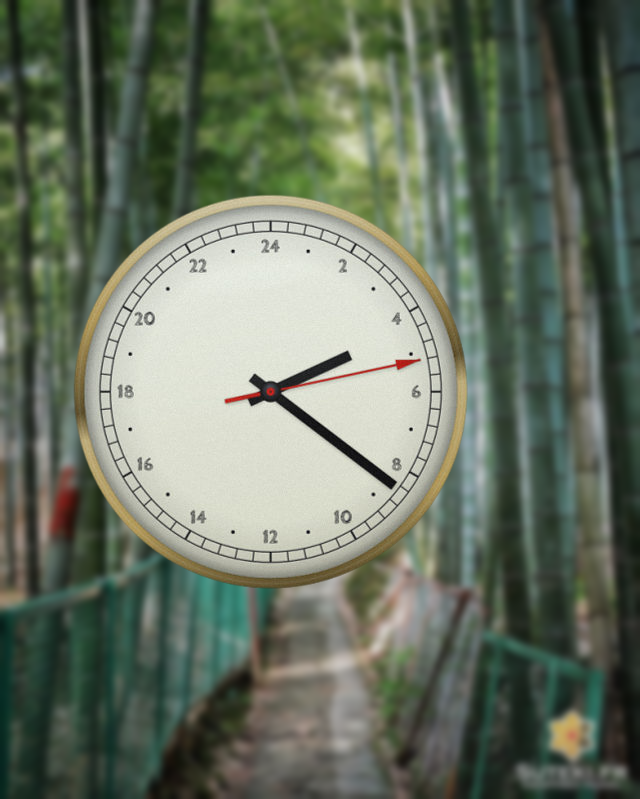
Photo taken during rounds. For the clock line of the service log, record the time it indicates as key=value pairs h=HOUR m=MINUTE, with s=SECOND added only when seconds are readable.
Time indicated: h=4 m=21 s=13
